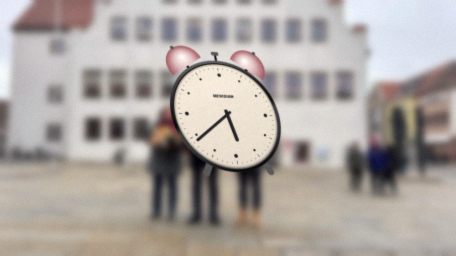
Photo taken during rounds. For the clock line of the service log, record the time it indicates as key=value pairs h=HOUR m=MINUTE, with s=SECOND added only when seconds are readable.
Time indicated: h=5 m=39
